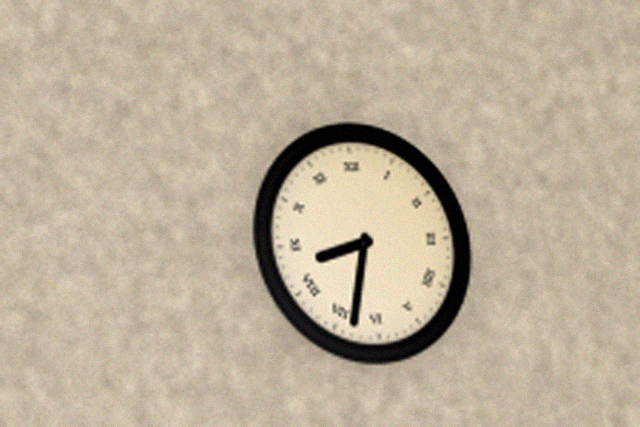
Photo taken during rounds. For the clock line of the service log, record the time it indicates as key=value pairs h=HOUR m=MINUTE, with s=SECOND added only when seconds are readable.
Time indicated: h=8 m=33
